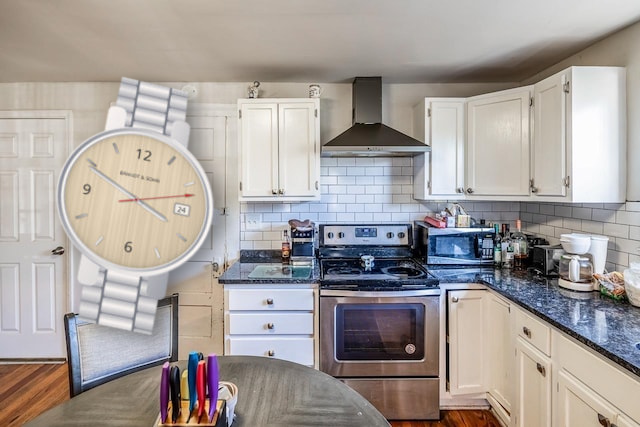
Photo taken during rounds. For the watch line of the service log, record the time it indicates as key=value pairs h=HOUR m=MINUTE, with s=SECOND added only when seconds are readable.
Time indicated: h=3 m=49 s=12
